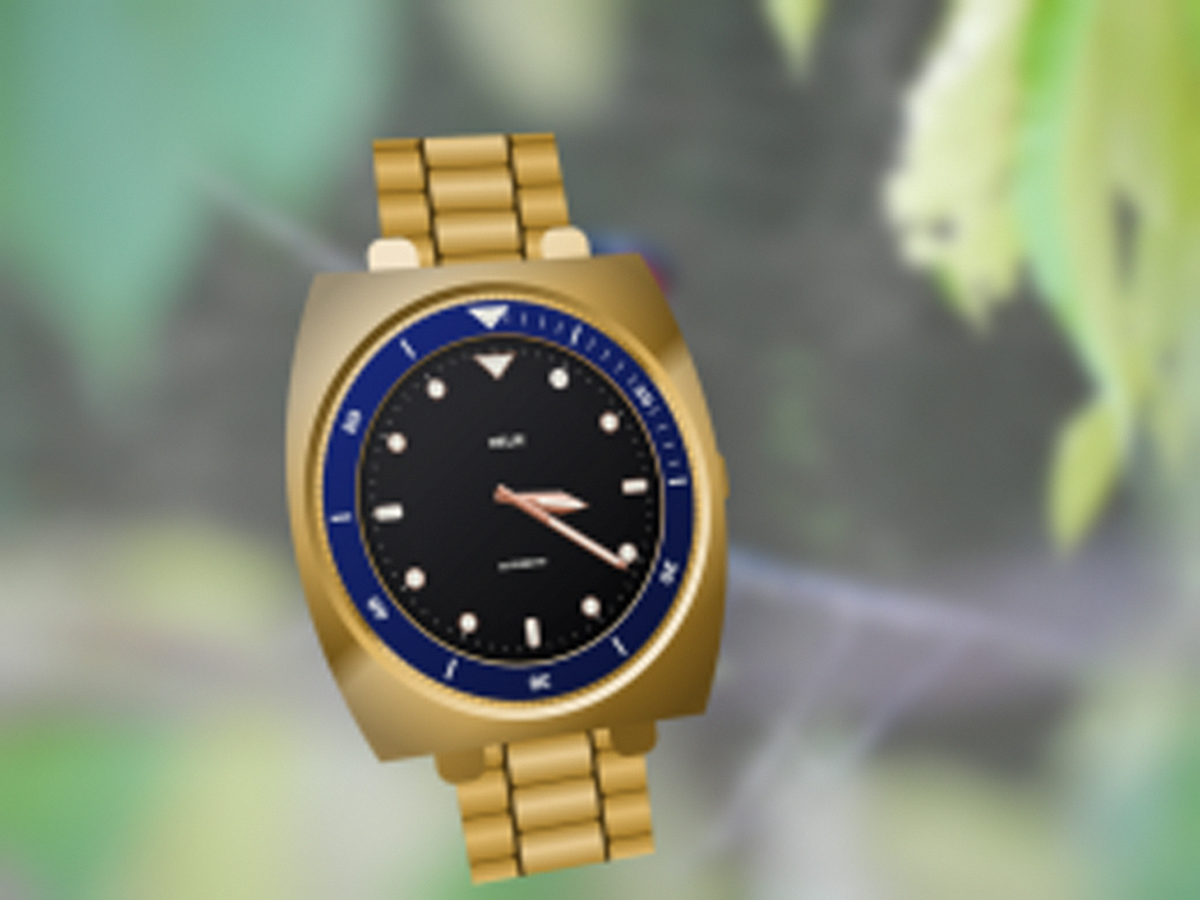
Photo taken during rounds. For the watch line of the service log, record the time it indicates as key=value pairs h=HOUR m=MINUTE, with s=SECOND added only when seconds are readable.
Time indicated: h=3 m=21
